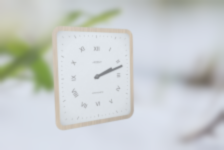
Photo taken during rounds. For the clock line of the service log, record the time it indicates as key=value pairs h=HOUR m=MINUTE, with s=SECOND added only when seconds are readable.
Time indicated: h=2 m=12
